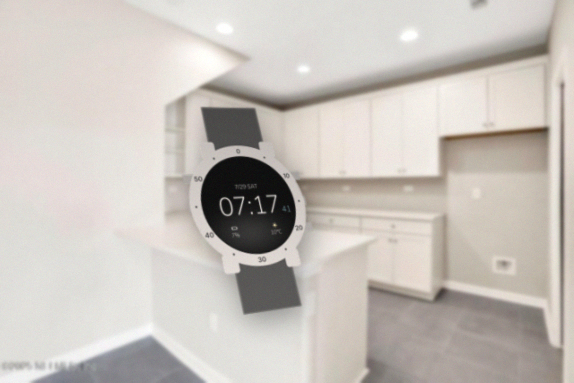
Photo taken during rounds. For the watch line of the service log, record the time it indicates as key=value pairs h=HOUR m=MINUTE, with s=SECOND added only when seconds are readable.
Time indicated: h=7 m=17
